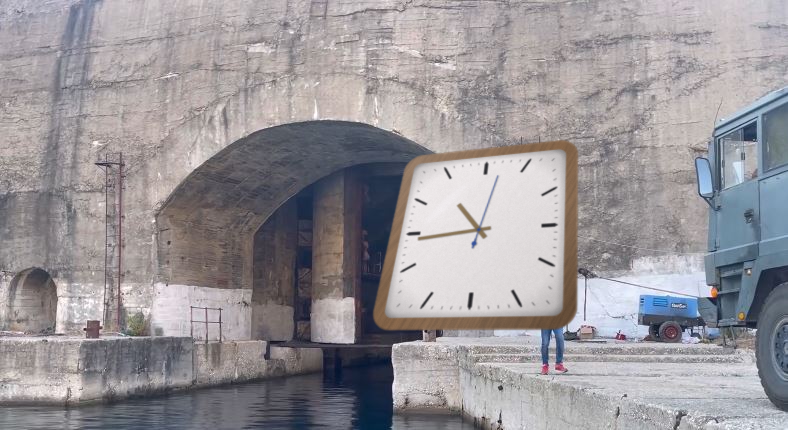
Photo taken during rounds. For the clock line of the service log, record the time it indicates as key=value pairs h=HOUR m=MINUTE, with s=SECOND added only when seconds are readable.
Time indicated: h=10 m=44 s=2
